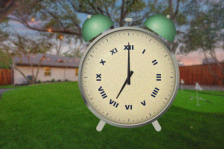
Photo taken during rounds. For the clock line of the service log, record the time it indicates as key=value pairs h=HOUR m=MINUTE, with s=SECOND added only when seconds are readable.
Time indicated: h=7 m=0
